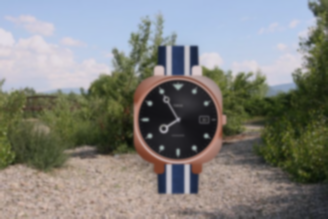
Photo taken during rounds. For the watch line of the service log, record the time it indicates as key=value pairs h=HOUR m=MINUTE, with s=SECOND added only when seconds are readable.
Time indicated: h=7 m=55
